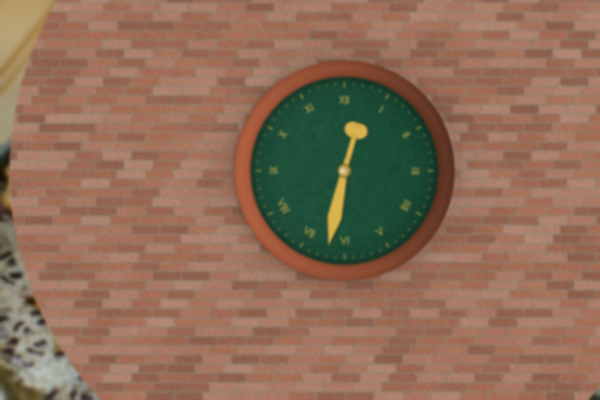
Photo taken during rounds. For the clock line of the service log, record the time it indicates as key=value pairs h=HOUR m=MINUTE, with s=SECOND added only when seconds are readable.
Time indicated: h=12 m=32
